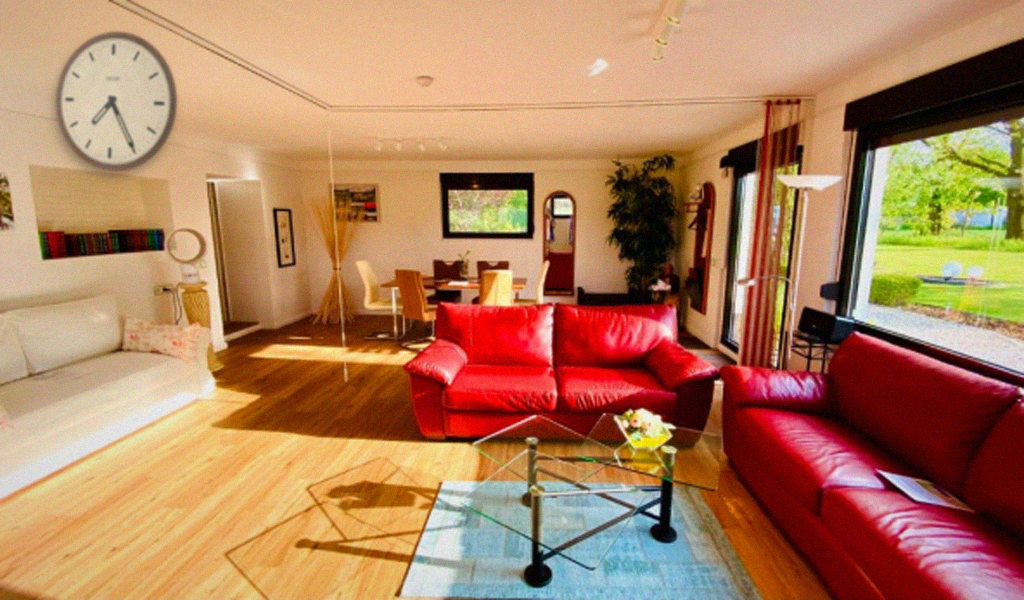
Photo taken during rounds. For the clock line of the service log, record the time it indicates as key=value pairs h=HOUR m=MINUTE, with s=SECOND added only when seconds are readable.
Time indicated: h=7 m=25
